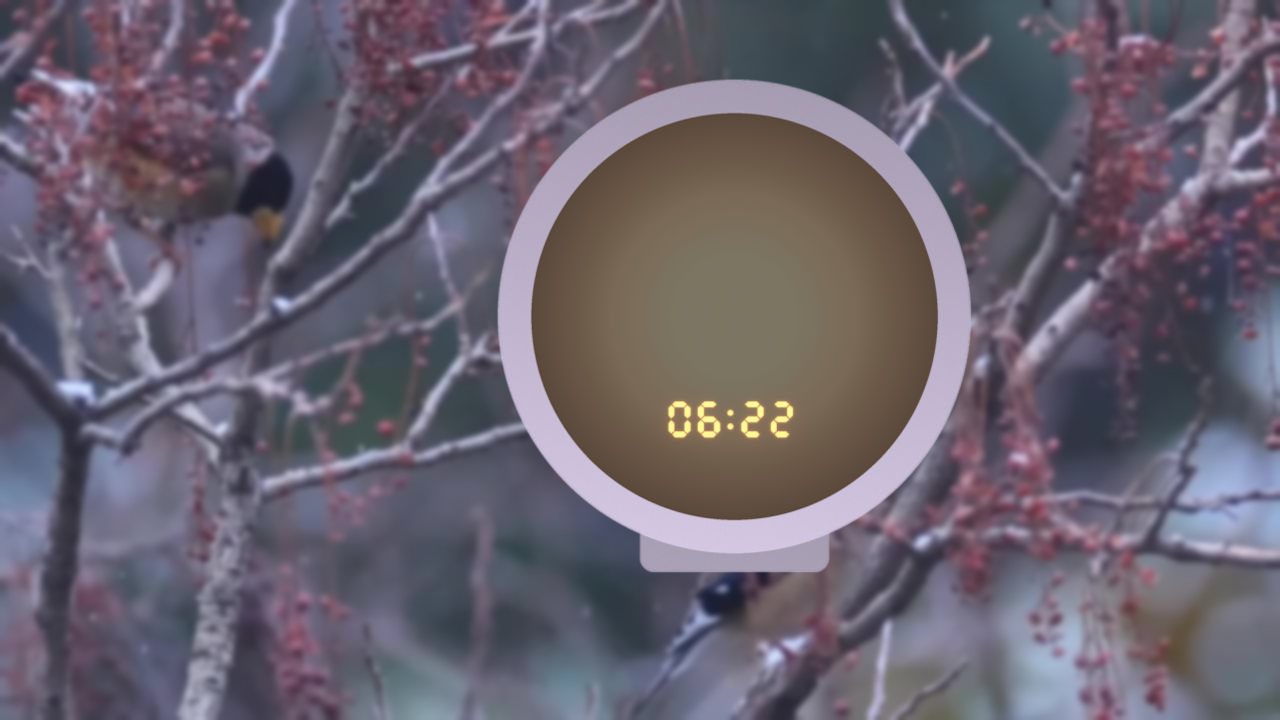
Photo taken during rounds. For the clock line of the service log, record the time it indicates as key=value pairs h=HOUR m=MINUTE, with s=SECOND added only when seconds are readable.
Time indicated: h=6 m=22
